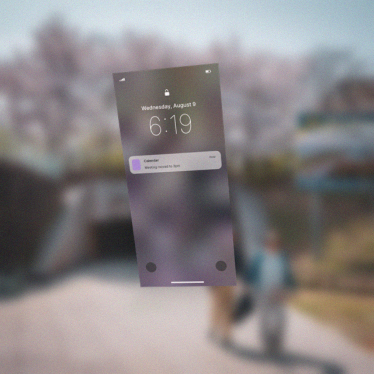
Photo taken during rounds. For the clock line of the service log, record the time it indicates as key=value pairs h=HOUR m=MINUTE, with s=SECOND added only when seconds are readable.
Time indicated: h=6 m=19
